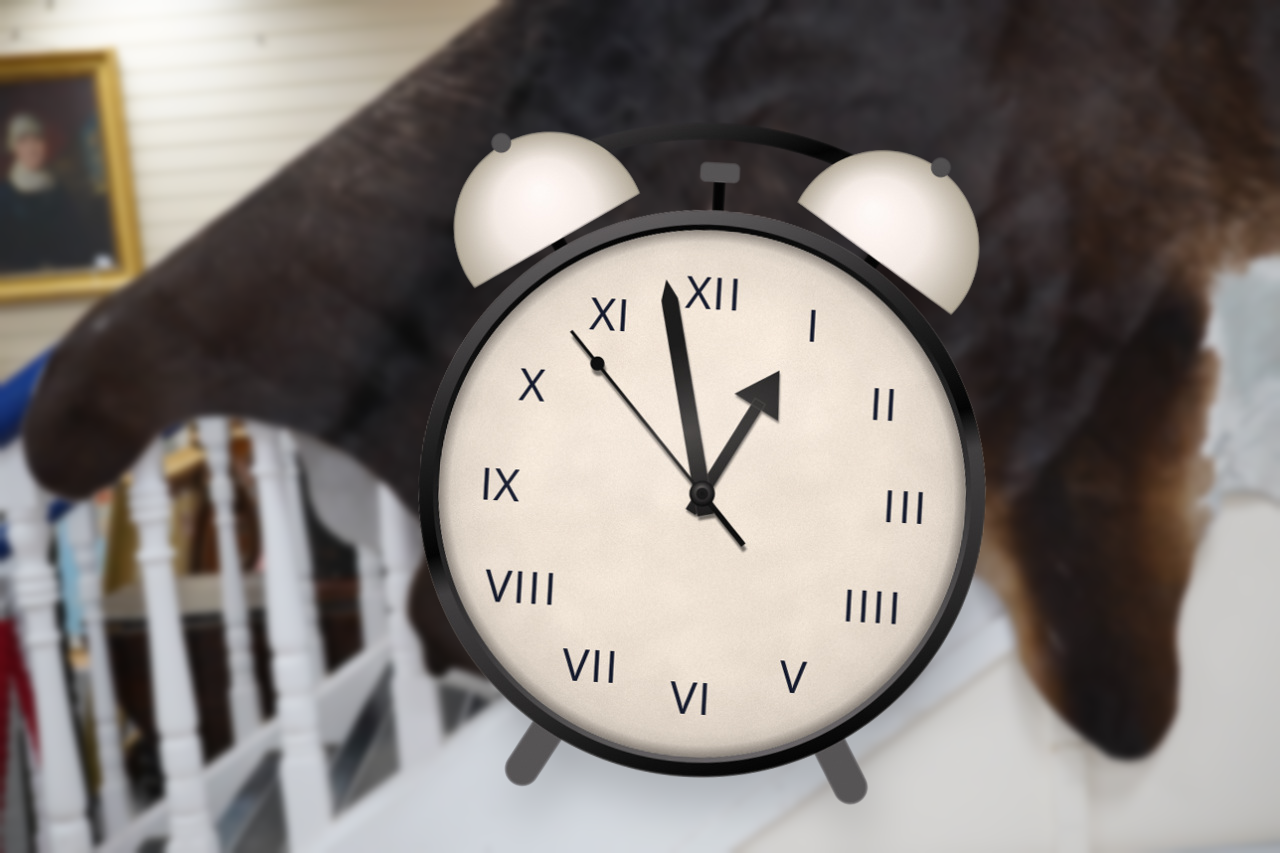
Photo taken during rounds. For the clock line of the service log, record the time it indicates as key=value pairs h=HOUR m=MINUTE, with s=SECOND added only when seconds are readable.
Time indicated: h=12 m=57 s=53
